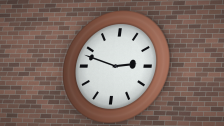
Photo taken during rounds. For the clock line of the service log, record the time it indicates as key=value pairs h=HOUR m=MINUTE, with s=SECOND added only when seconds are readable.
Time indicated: h=2 m=48
